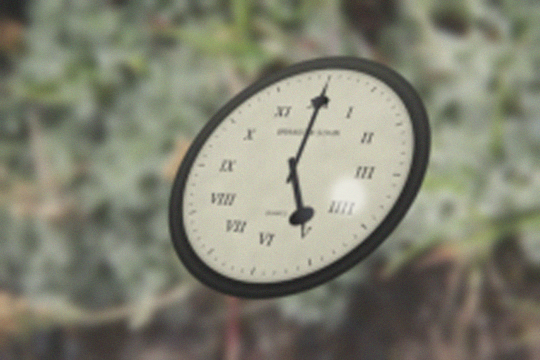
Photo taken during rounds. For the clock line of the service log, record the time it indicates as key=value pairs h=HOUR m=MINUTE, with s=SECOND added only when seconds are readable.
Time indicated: h=5 m=0
